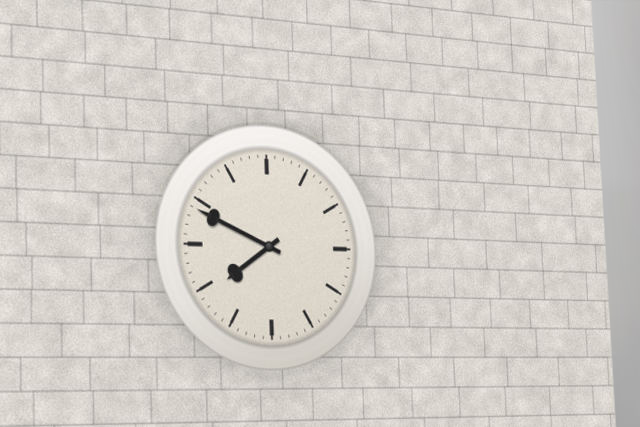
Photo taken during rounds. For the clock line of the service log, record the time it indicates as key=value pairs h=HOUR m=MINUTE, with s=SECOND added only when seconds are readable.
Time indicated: h=7 m=49
